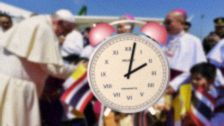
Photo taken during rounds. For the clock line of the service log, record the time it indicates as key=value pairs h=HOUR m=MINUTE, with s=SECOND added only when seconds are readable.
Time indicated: h=2 m=2
